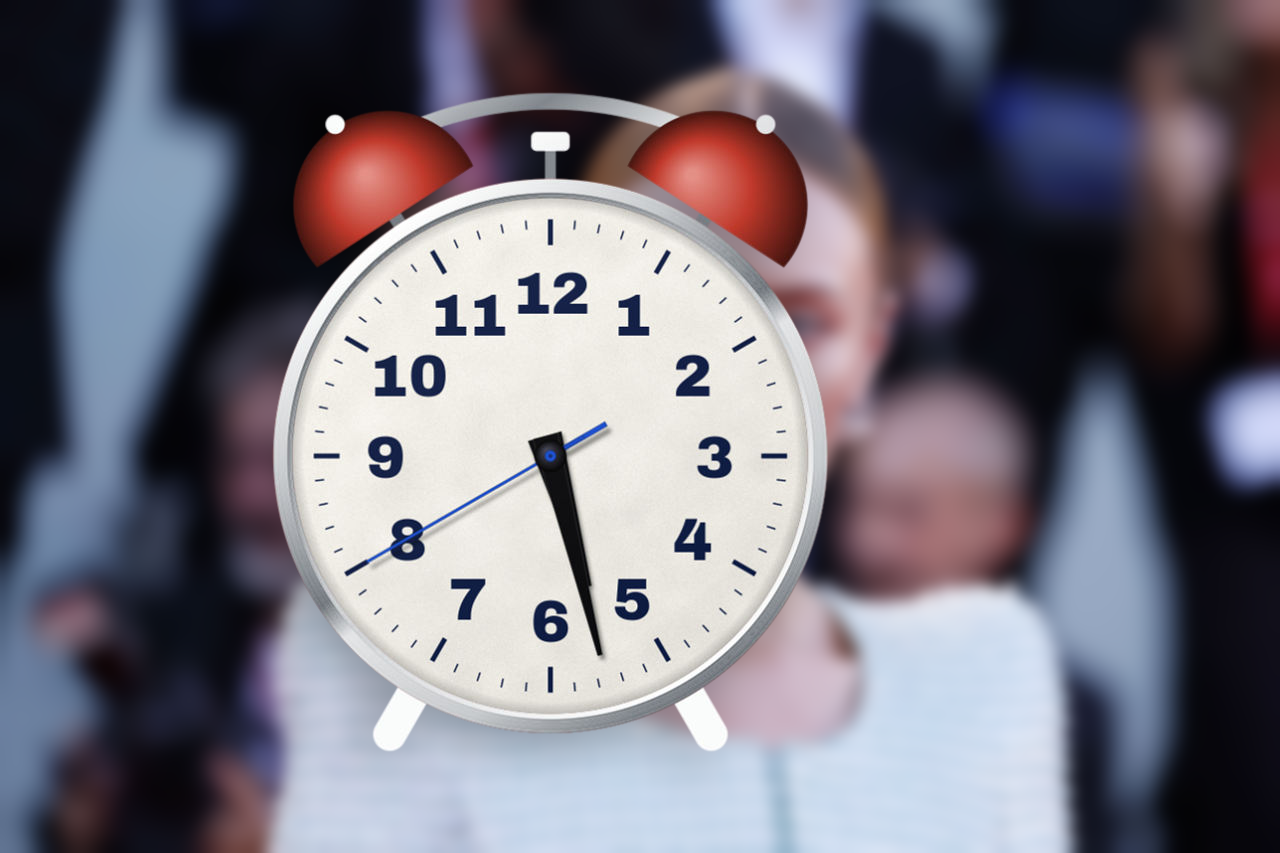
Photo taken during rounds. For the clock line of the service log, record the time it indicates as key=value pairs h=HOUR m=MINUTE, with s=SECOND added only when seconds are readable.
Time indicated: h=5 m=27 s=40
